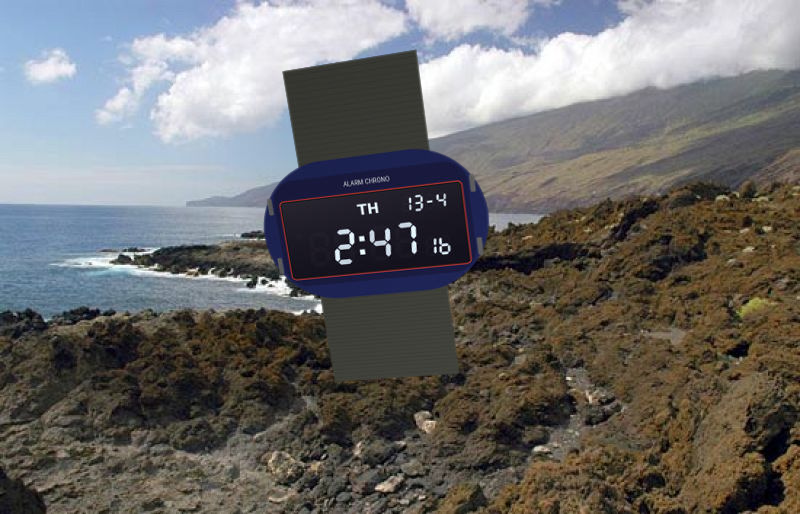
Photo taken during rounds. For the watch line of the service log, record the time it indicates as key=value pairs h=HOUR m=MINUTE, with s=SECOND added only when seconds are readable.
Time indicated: h=2 m=47 s=16
